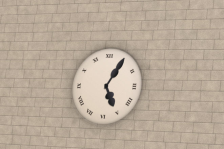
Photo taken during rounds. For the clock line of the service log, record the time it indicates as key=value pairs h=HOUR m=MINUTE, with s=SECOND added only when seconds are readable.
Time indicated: h=5 m=5
